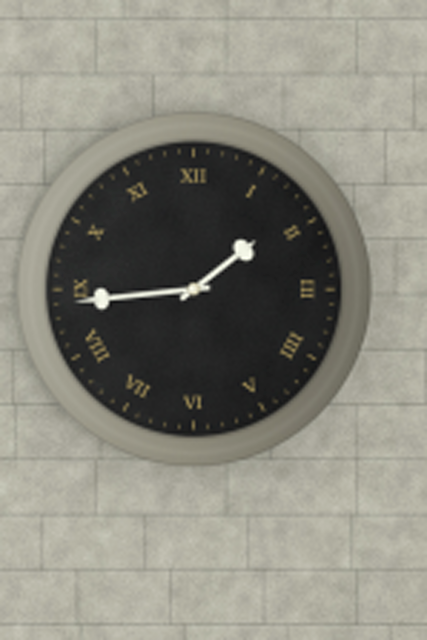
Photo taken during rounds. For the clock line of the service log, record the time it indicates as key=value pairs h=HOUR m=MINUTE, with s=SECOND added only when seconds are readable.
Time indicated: h=1 m=44
